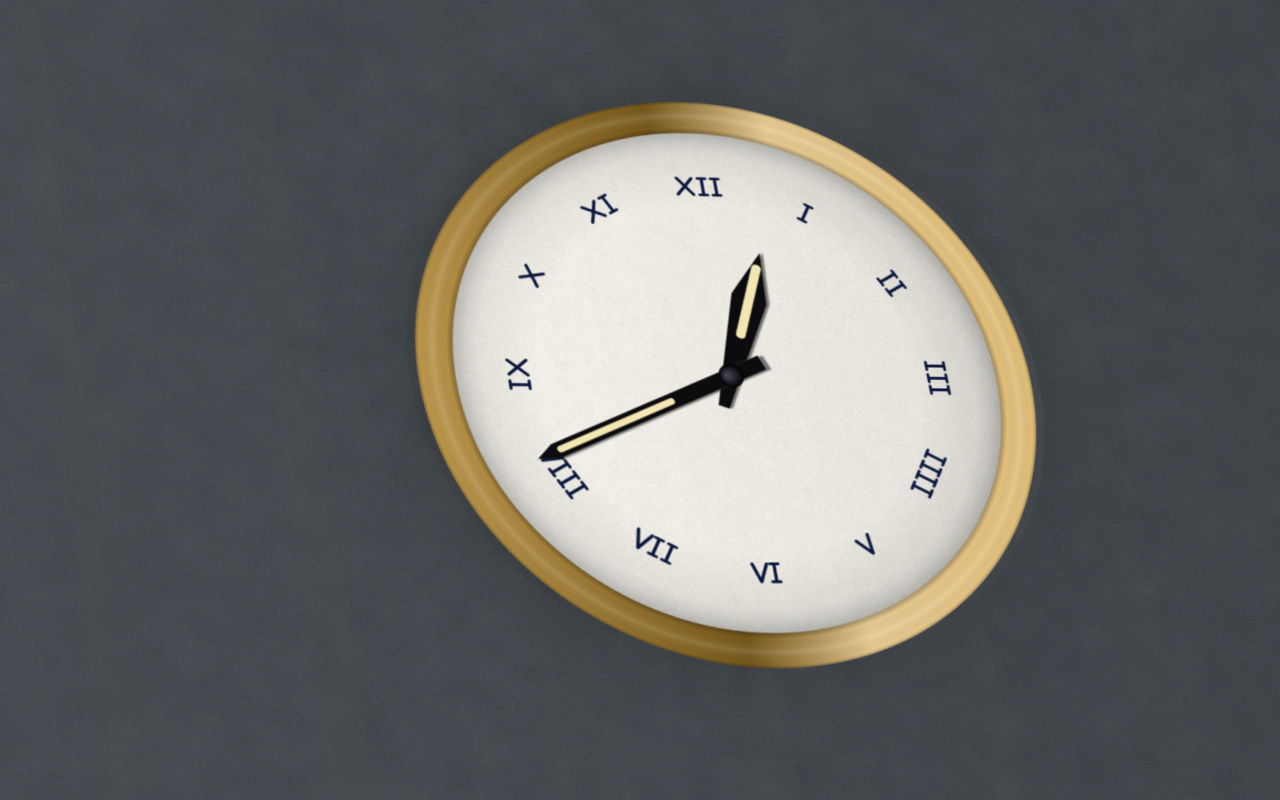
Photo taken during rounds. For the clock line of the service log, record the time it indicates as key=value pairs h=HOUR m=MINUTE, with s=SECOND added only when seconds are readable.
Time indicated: h=12 m=41
